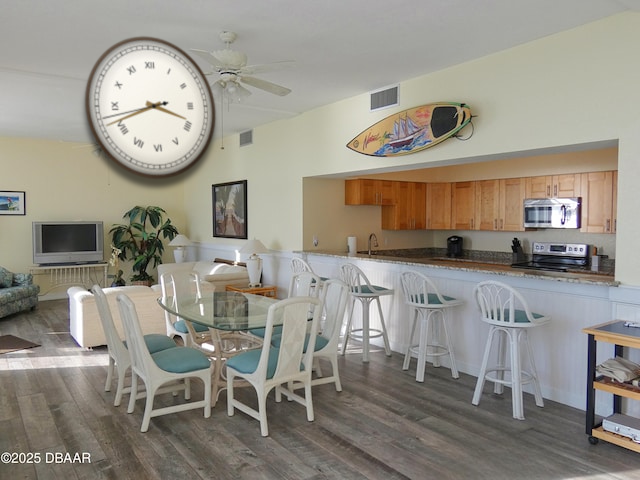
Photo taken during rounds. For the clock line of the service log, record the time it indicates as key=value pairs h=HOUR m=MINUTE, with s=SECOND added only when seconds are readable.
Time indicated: h=3 m=41 s=43
